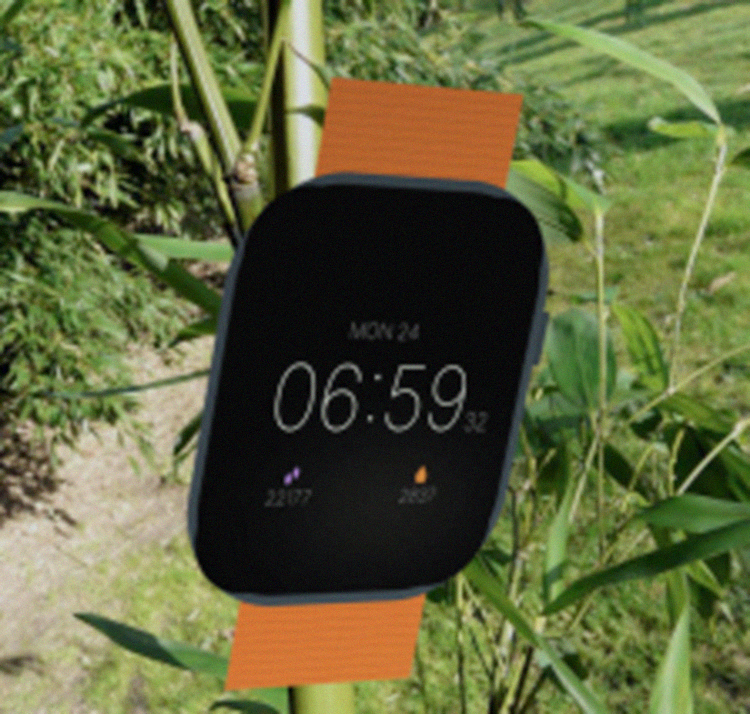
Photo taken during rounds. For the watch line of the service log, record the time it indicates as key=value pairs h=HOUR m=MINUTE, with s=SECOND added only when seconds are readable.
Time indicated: h=6 m=59
